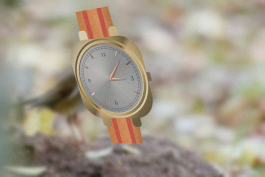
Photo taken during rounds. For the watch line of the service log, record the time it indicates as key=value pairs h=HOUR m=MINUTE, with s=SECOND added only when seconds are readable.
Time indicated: h=3 m=7
